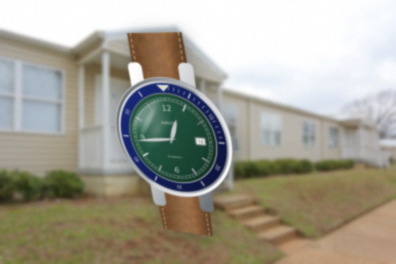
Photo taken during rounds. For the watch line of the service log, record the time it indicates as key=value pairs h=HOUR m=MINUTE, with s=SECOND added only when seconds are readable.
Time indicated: h=12 m=44
